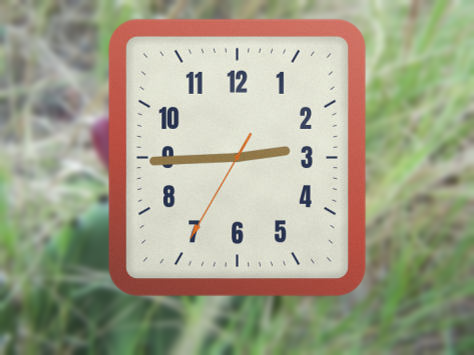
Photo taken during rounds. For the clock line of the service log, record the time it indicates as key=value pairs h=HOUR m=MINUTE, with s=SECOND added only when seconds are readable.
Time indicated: h=2 m=44 s=35
